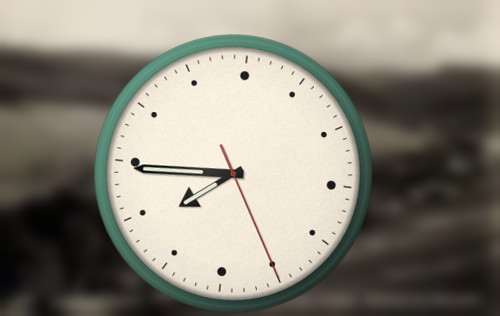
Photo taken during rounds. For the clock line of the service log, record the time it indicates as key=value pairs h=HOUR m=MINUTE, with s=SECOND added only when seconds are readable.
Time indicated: h=7 m=44 s=25
